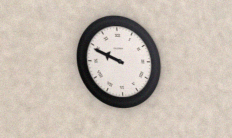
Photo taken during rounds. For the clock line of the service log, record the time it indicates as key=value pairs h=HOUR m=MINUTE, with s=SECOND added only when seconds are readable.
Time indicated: h=9 m=49
